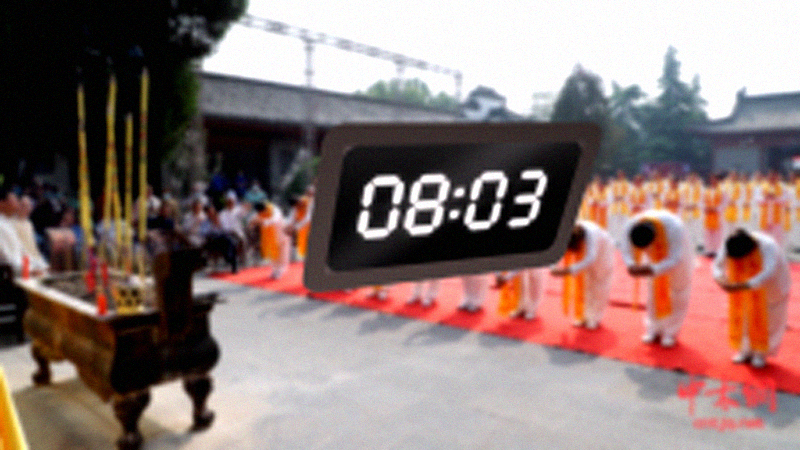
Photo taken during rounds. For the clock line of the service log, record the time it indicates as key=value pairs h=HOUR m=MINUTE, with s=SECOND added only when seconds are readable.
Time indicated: h=8 m=3
